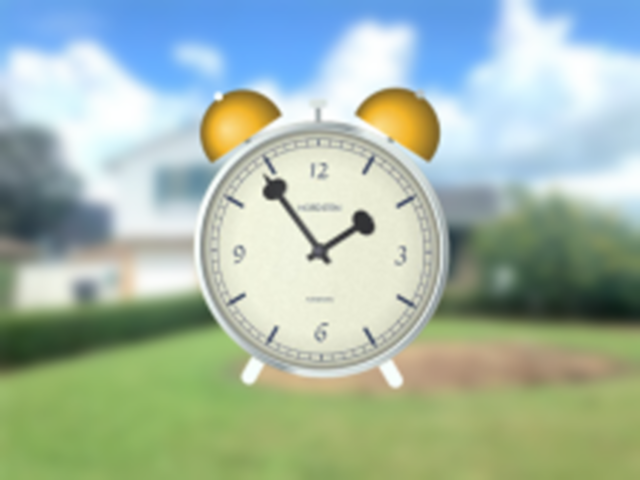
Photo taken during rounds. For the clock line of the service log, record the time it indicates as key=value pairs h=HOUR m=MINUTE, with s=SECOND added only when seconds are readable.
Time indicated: h=1 m=54
